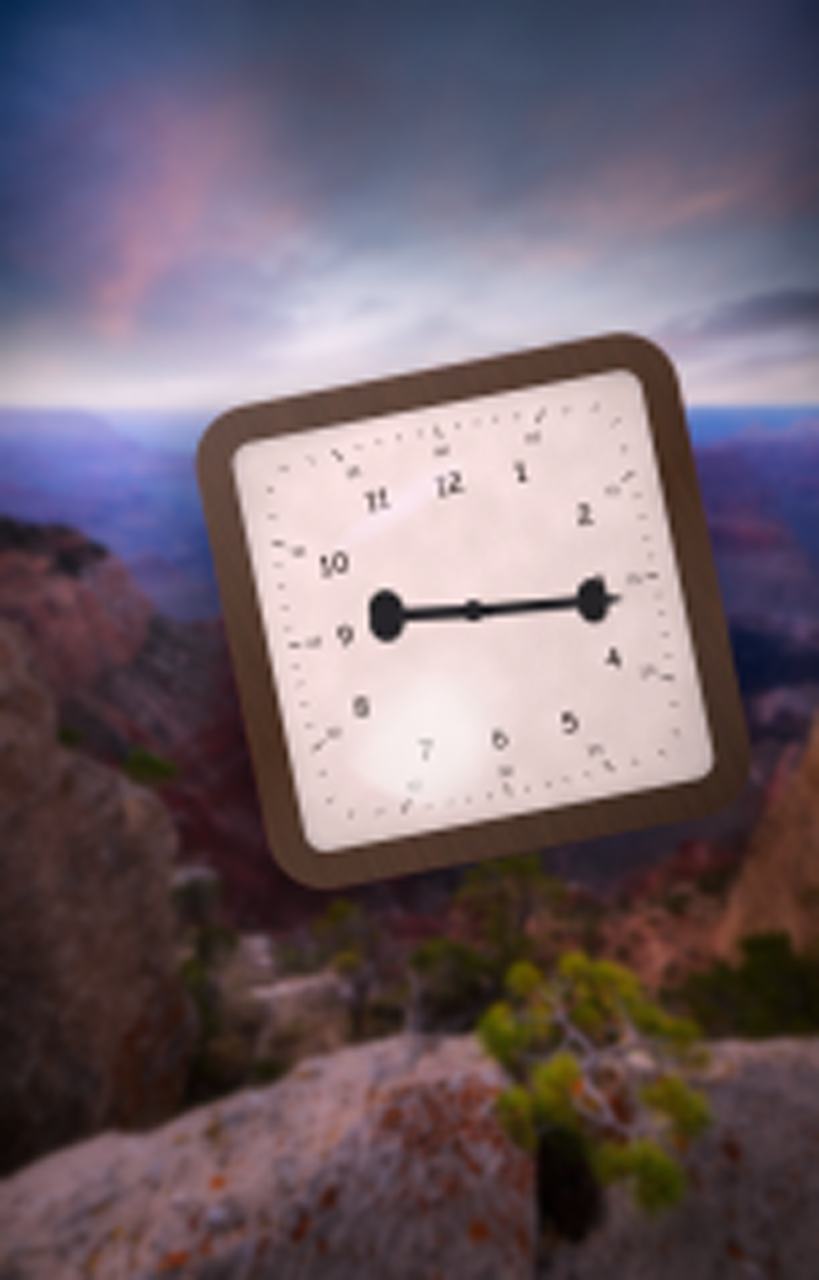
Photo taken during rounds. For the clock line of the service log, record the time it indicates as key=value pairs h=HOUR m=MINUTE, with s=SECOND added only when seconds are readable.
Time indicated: h=9 m=16
